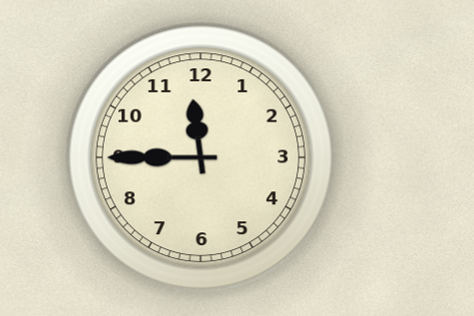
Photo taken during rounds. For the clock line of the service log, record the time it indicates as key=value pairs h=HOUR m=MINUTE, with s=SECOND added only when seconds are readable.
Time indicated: h=11 m=45
